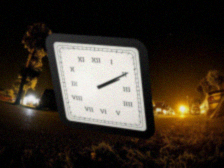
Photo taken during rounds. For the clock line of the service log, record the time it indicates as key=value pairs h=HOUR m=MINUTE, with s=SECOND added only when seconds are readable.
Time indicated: h=2 m=10
